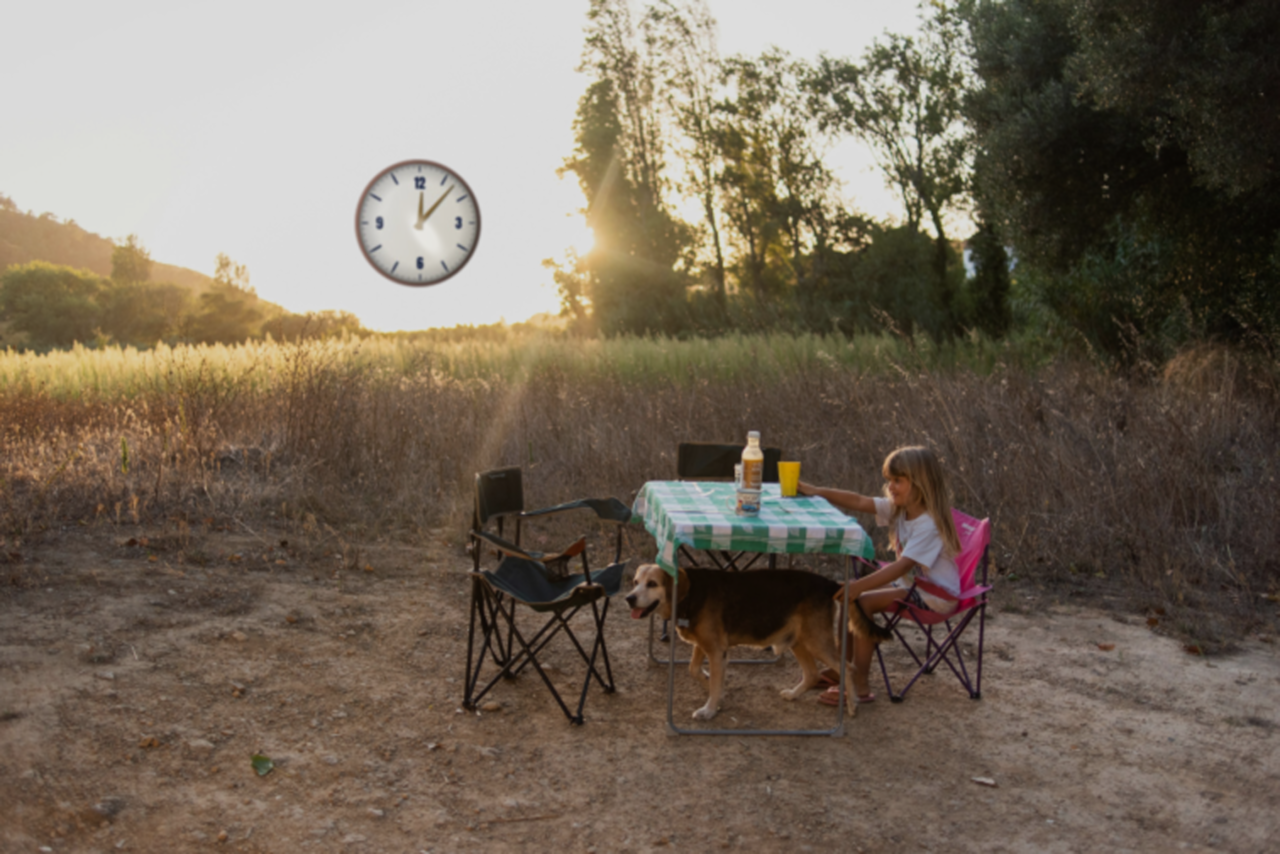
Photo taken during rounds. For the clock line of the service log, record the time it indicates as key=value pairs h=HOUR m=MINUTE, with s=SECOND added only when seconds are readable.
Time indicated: h=12 m=7
